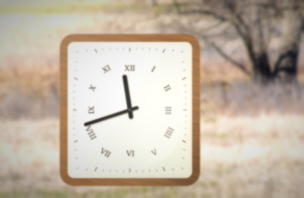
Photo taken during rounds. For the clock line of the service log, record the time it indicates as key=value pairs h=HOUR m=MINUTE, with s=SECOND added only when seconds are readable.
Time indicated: h=11 m=42
